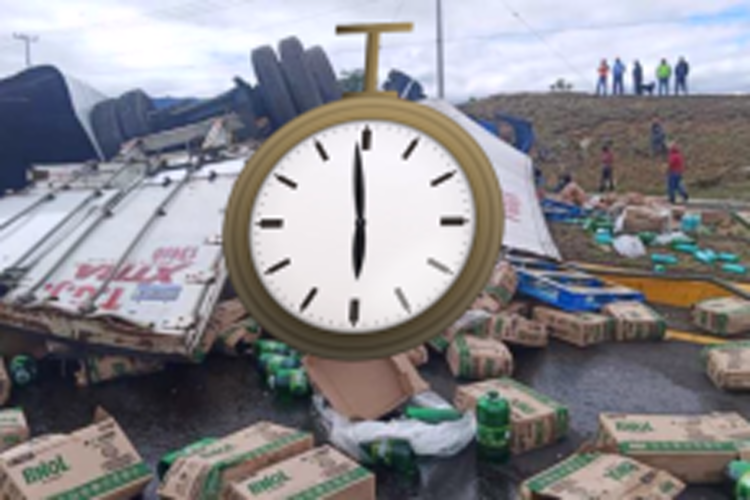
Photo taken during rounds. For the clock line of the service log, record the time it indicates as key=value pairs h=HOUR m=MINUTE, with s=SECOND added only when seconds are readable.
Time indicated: h=5 m=59
